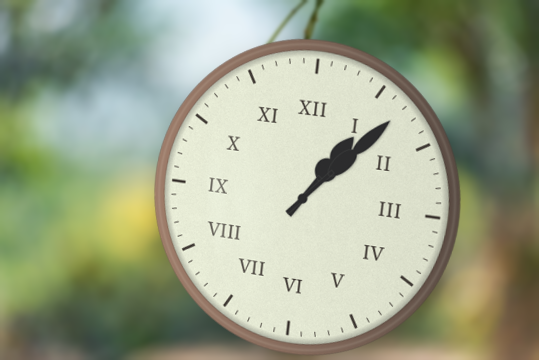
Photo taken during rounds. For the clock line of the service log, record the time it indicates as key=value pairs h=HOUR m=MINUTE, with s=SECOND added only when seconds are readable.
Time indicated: h=1 m=7
